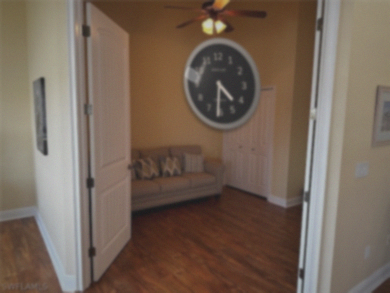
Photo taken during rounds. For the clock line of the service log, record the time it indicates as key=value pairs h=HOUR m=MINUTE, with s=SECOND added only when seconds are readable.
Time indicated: h=4 m=31
